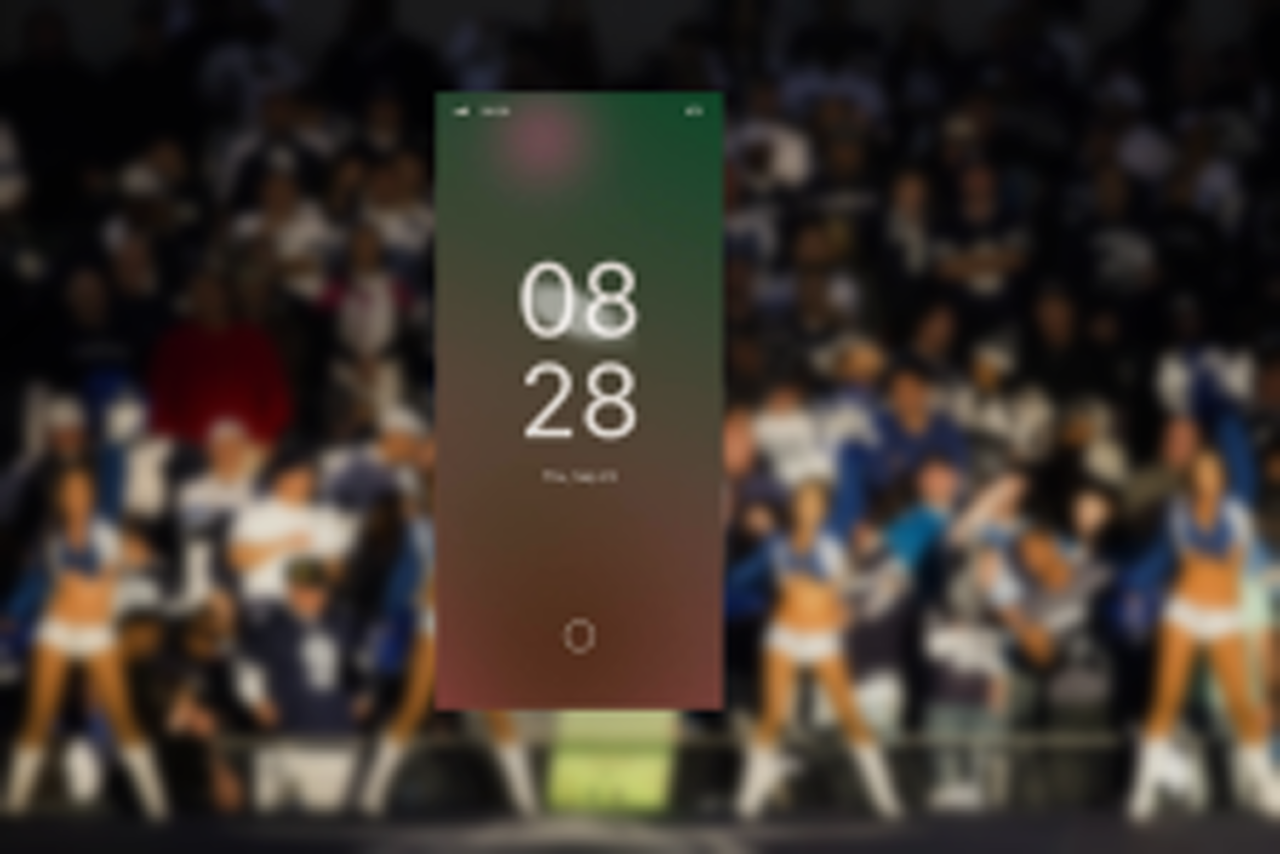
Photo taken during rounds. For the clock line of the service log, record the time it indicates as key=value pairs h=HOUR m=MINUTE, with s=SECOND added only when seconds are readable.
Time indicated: h=8 m=28
